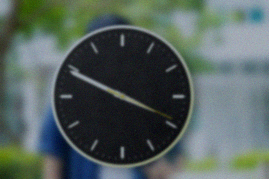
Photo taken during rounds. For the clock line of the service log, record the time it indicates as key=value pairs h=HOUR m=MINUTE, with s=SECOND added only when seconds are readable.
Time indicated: h=3 m=49 s=19
